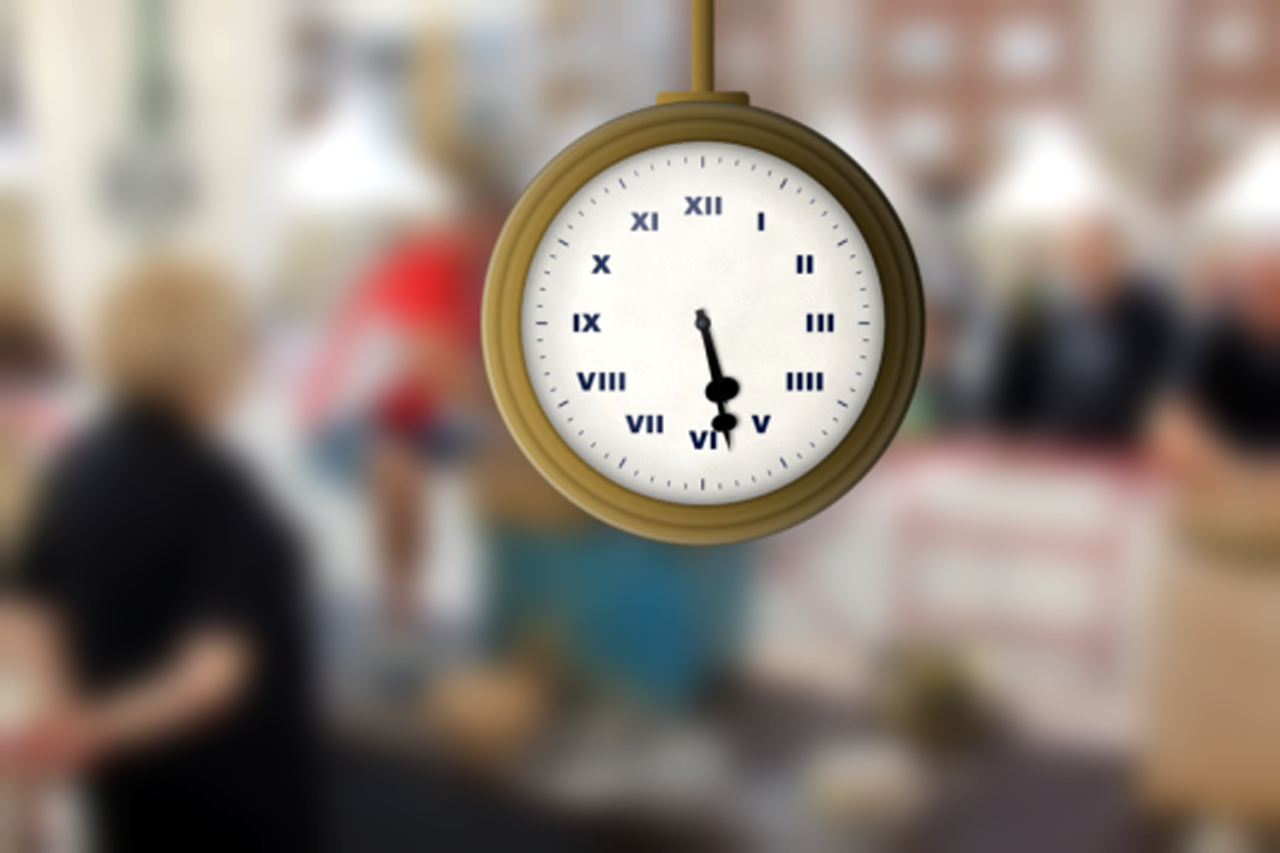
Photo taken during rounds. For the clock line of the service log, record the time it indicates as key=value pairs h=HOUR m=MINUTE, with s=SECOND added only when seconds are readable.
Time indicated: h=5 m=28
